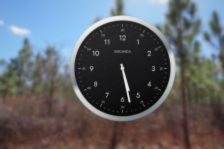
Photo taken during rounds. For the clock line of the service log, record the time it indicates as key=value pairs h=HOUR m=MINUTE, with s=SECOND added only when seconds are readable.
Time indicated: h=5 m=28
